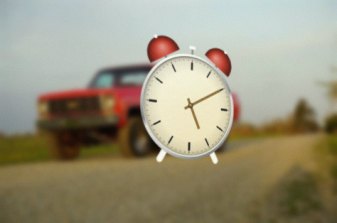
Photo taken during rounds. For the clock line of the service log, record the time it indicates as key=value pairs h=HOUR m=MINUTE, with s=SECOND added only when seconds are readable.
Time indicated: h=5 m=10
